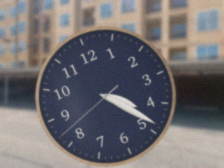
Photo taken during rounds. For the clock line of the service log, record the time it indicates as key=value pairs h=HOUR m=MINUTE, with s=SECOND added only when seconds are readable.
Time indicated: h=4 m=23 s=42
